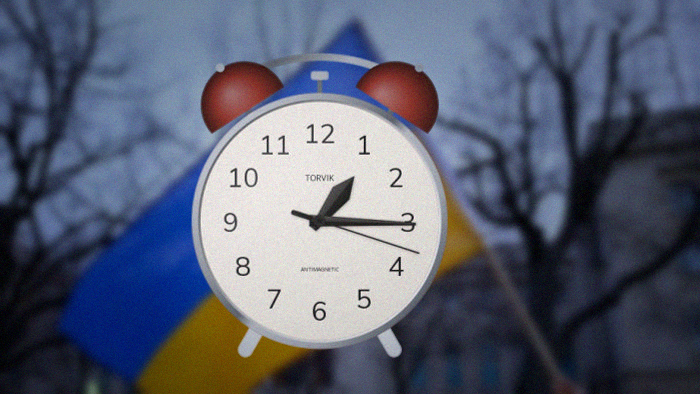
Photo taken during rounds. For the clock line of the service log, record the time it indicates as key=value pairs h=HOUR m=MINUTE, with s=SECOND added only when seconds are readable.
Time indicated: h=1 m=15 s=18
